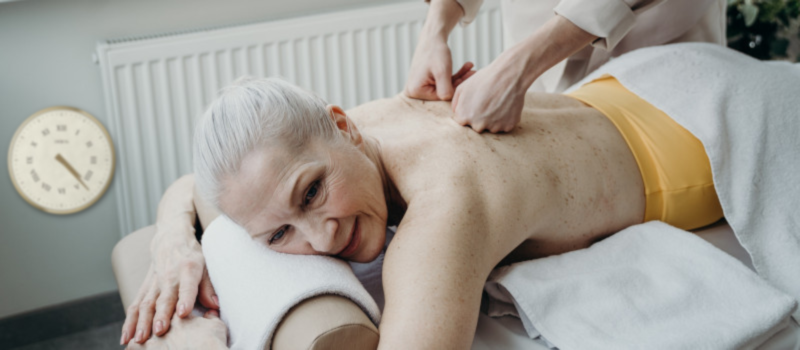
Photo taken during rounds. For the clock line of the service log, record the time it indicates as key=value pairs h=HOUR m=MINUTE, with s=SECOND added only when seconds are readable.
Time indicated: h=4 m=23
